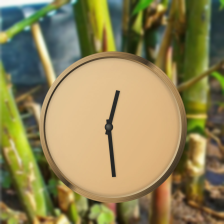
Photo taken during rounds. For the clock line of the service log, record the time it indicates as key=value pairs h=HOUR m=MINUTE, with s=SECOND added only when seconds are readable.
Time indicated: h=12 m=29
